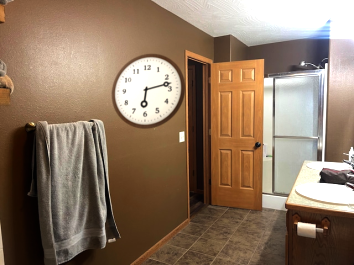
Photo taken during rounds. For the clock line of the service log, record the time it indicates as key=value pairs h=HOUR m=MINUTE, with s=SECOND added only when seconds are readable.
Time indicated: h=6 m=13
